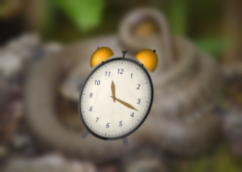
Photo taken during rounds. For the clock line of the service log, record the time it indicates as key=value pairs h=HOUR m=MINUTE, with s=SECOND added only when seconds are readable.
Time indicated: h=11 m=18
